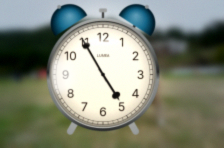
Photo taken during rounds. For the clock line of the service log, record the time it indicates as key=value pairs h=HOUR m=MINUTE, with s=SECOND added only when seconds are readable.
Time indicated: h=4 m=55
